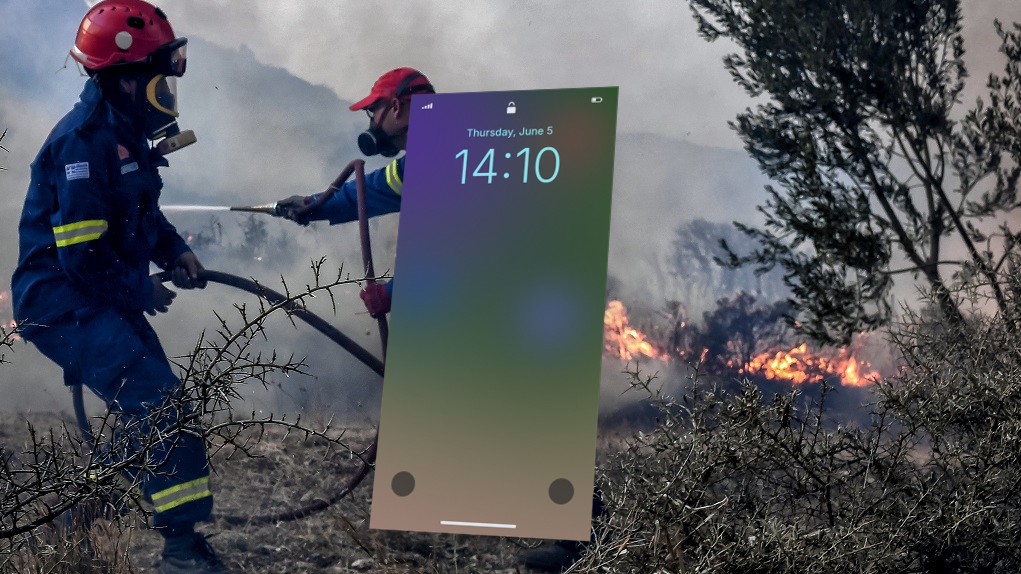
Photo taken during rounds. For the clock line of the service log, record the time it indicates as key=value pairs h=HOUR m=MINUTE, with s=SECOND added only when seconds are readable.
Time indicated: h=14 m=10
